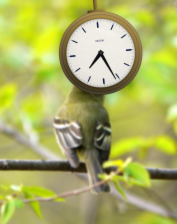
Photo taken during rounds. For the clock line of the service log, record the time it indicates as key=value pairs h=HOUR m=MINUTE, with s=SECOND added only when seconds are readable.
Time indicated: h=7 m=26
